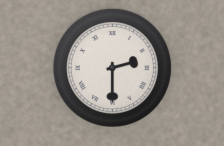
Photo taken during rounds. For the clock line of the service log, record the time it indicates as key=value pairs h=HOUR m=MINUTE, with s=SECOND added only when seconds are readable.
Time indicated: h=2 m=30
